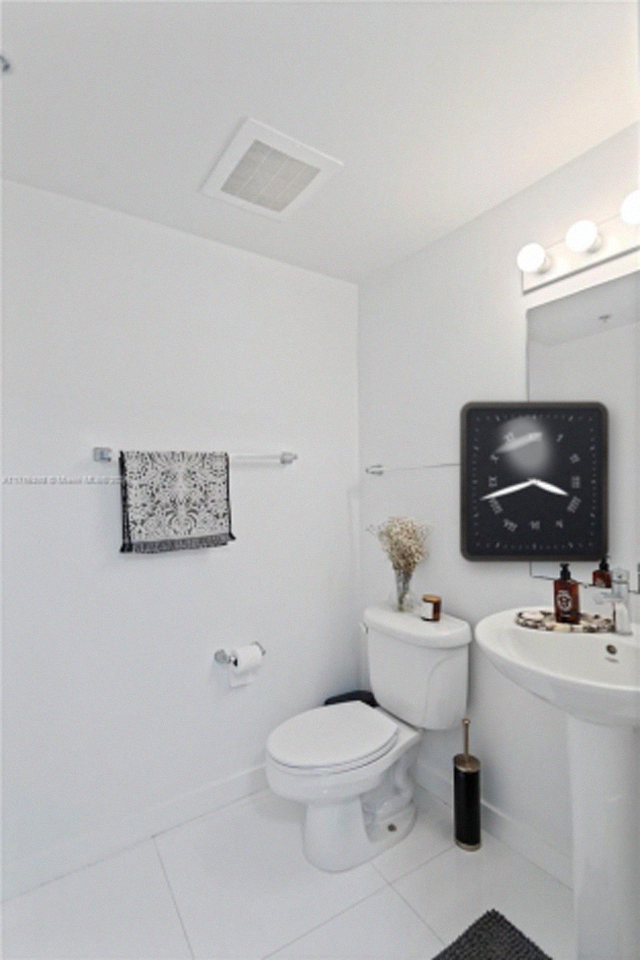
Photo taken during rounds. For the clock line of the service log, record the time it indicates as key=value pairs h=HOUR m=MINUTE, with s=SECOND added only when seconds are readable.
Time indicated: h=3 m=42
